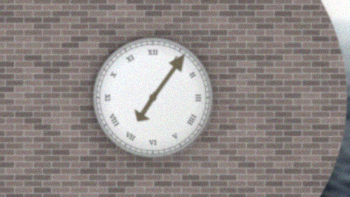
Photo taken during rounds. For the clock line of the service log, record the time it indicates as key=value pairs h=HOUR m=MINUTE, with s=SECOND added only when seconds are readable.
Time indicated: h=7 m=6
